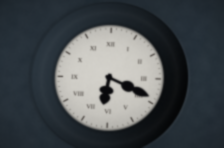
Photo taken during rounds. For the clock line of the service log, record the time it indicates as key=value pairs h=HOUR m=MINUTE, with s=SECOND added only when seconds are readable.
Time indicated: h=6 m=19
